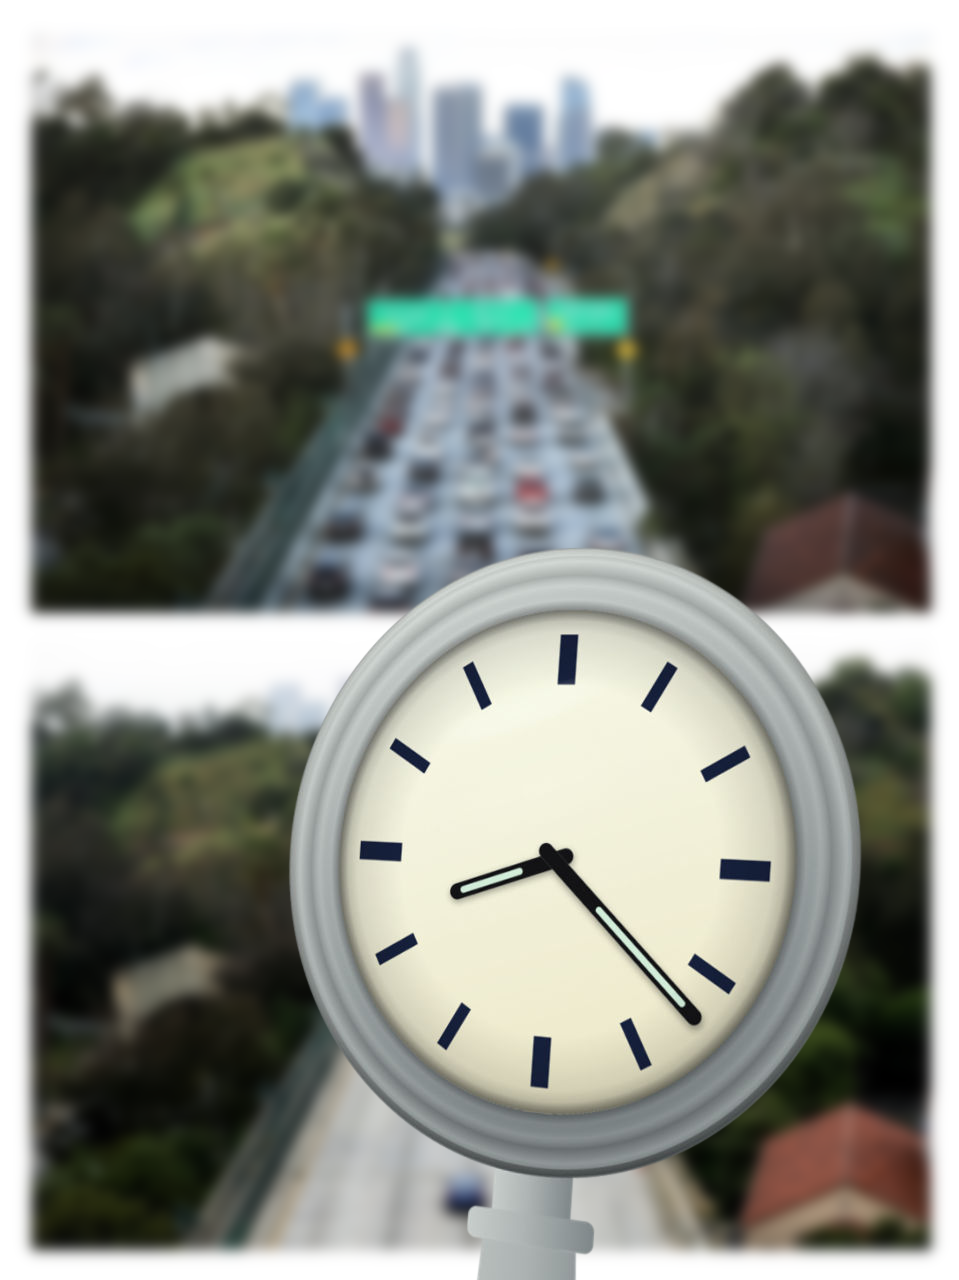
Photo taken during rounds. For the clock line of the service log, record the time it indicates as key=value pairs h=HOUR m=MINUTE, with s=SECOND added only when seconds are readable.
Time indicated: h=8 m=22
